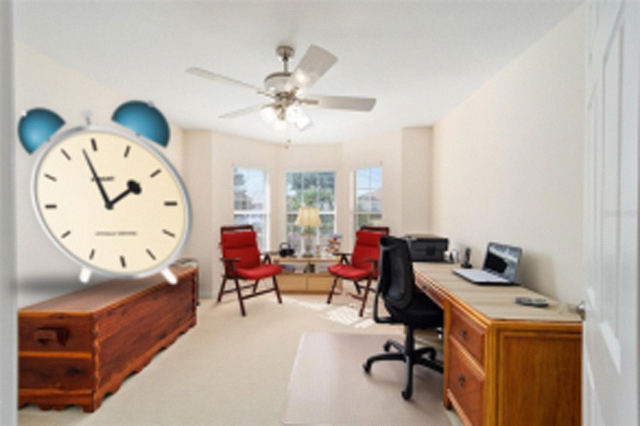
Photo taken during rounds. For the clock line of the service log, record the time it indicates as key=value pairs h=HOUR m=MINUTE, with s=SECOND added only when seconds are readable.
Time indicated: h=1 m=58
